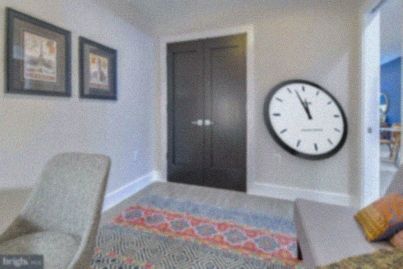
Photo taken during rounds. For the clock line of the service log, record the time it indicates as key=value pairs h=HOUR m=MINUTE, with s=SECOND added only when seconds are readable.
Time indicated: h=11 m=57
